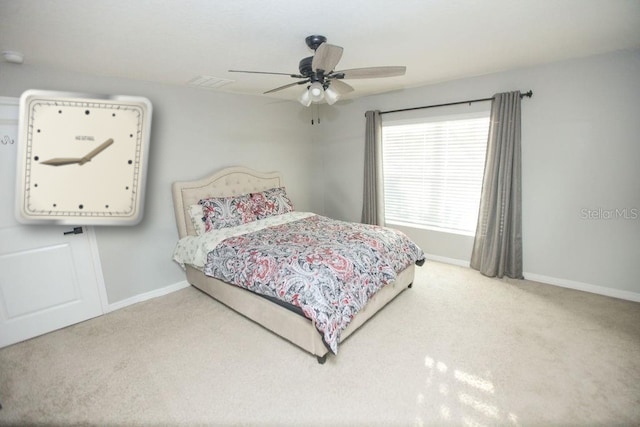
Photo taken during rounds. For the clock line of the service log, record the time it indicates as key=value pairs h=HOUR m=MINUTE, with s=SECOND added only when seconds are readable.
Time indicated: h=1 m=44
